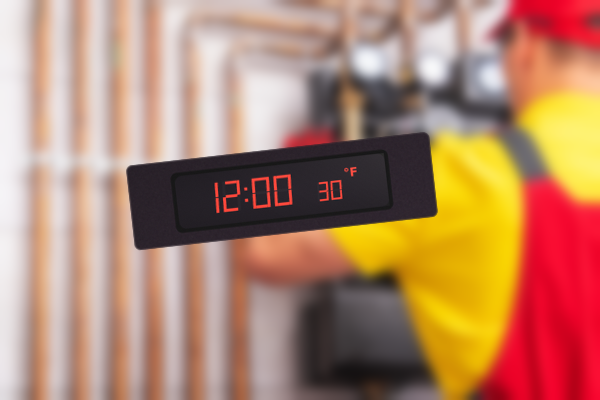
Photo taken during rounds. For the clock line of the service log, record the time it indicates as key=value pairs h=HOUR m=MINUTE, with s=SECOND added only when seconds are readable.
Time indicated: h=12 m=0
